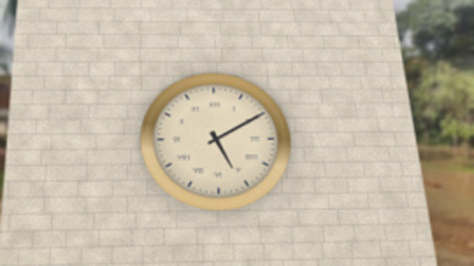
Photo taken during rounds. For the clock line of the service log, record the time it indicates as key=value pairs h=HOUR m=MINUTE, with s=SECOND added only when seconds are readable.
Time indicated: h=5 m=10
